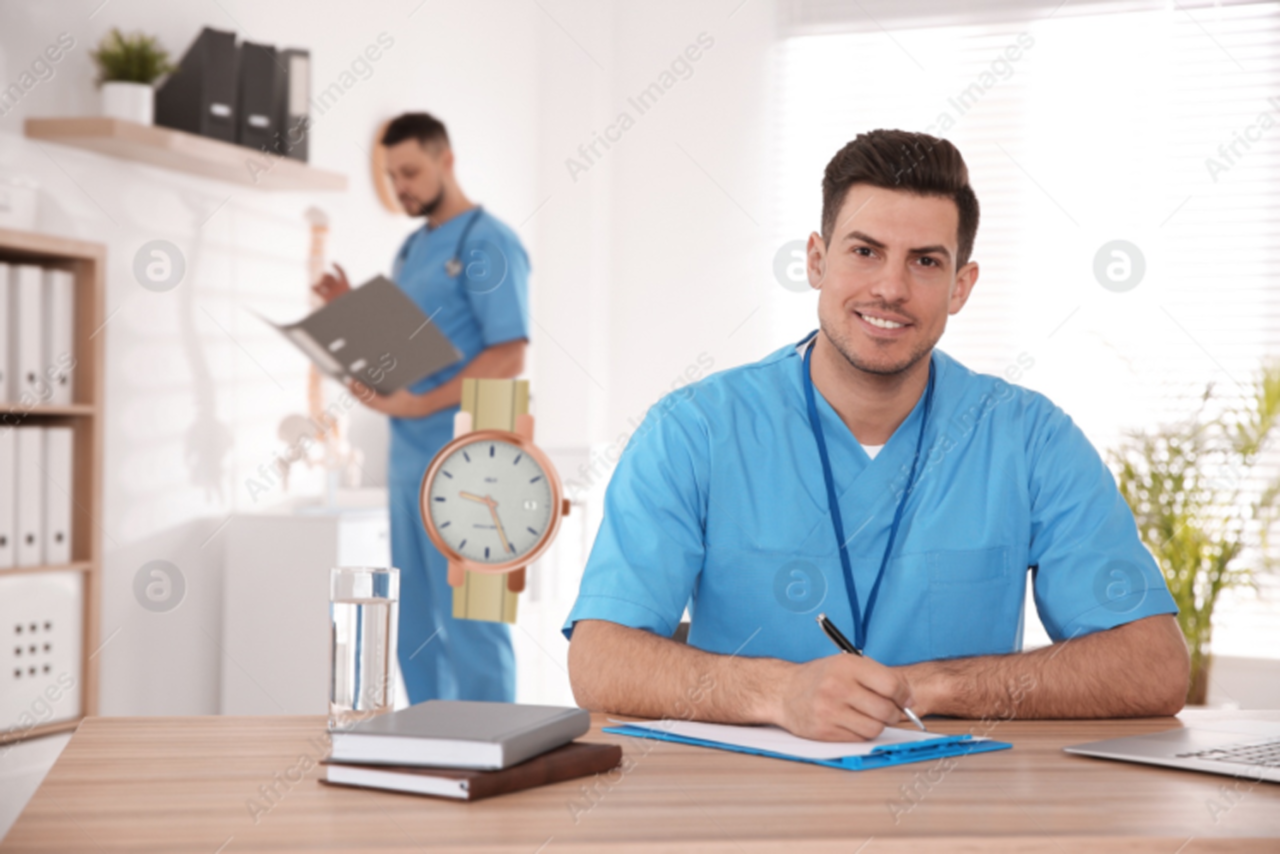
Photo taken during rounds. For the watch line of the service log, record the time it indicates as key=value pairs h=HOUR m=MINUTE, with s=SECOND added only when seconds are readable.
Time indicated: h=9 m=26
